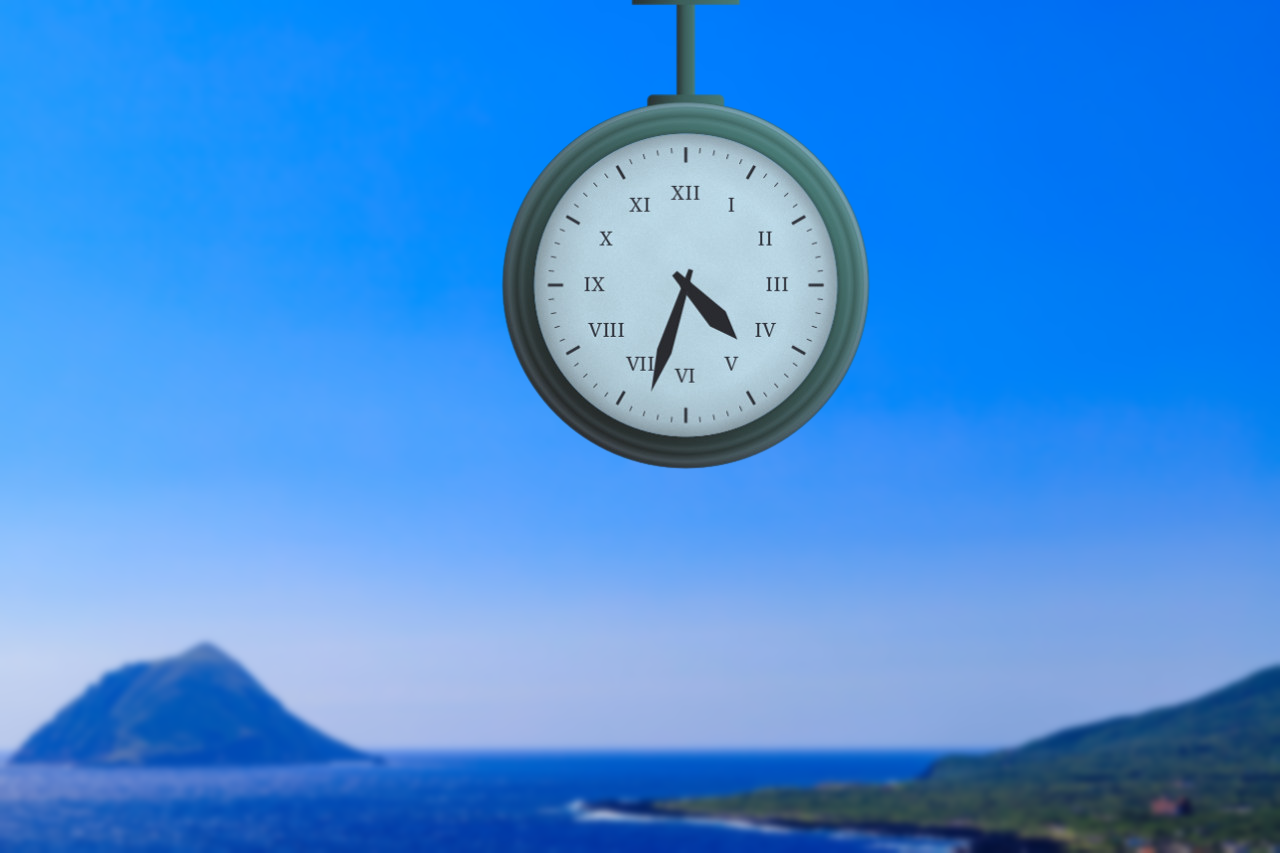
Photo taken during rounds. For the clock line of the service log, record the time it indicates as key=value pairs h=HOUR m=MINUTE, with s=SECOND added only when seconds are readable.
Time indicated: h=4 m=33
